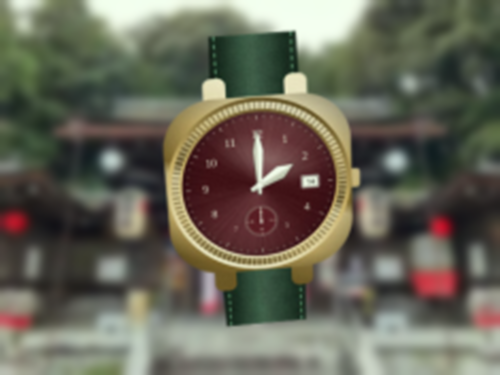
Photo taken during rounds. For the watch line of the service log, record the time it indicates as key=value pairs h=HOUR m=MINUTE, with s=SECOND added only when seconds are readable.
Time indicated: h=2 m=0
